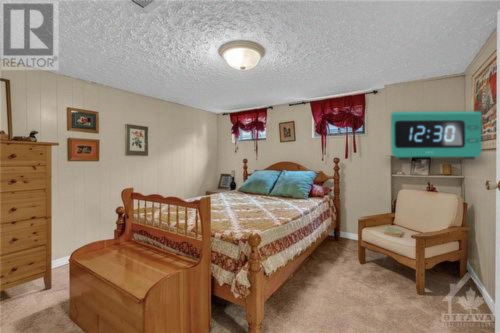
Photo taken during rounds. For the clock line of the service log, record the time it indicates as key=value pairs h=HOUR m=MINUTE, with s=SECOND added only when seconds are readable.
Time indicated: h=12 m=30
